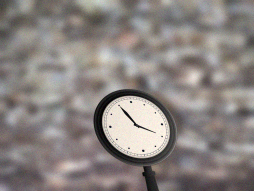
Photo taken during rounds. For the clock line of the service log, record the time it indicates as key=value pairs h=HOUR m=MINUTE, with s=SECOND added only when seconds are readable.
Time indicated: h=3 m=55
